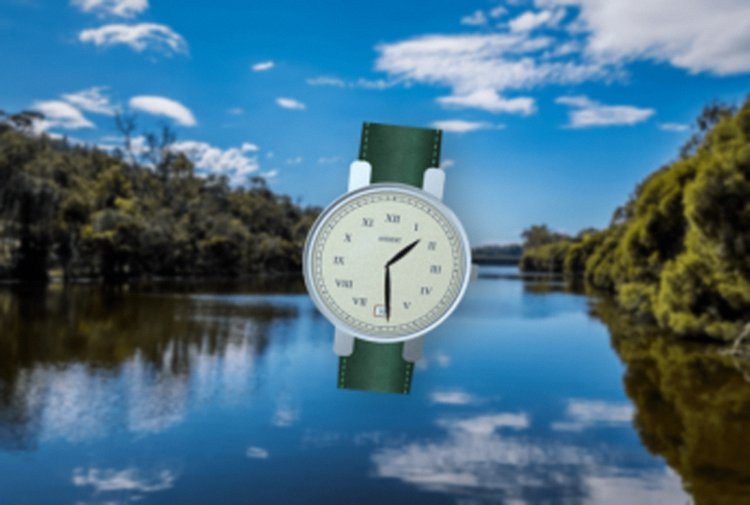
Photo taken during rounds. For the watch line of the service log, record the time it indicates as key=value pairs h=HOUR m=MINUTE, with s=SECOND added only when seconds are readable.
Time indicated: h=1 m=29
